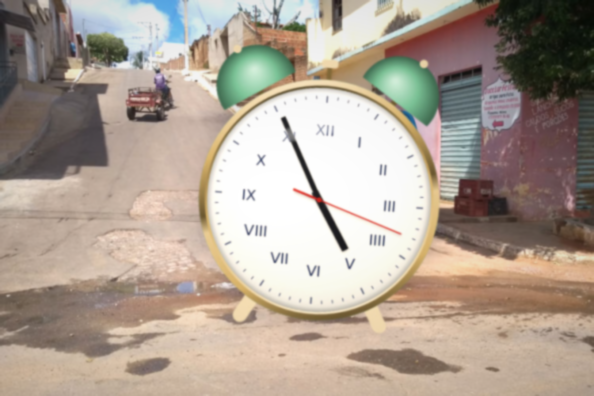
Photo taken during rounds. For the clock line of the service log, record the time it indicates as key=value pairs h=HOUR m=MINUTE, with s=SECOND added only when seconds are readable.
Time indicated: h=4 m=55 s=18
